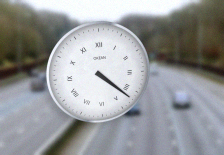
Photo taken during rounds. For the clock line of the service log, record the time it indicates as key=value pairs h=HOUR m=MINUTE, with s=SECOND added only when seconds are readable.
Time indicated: h=4 m=22
